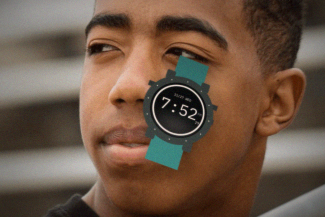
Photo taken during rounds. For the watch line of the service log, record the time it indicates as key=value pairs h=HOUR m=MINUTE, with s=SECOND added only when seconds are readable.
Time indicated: h=7 m=52
